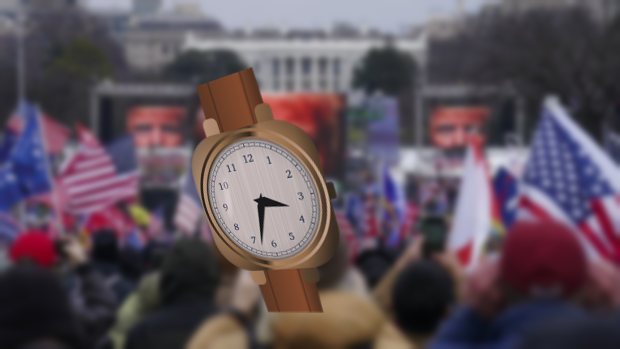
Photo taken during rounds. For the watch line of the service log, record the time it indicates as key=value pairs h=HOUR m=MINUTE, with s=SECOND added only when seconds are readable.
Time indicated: h=3 m=33
